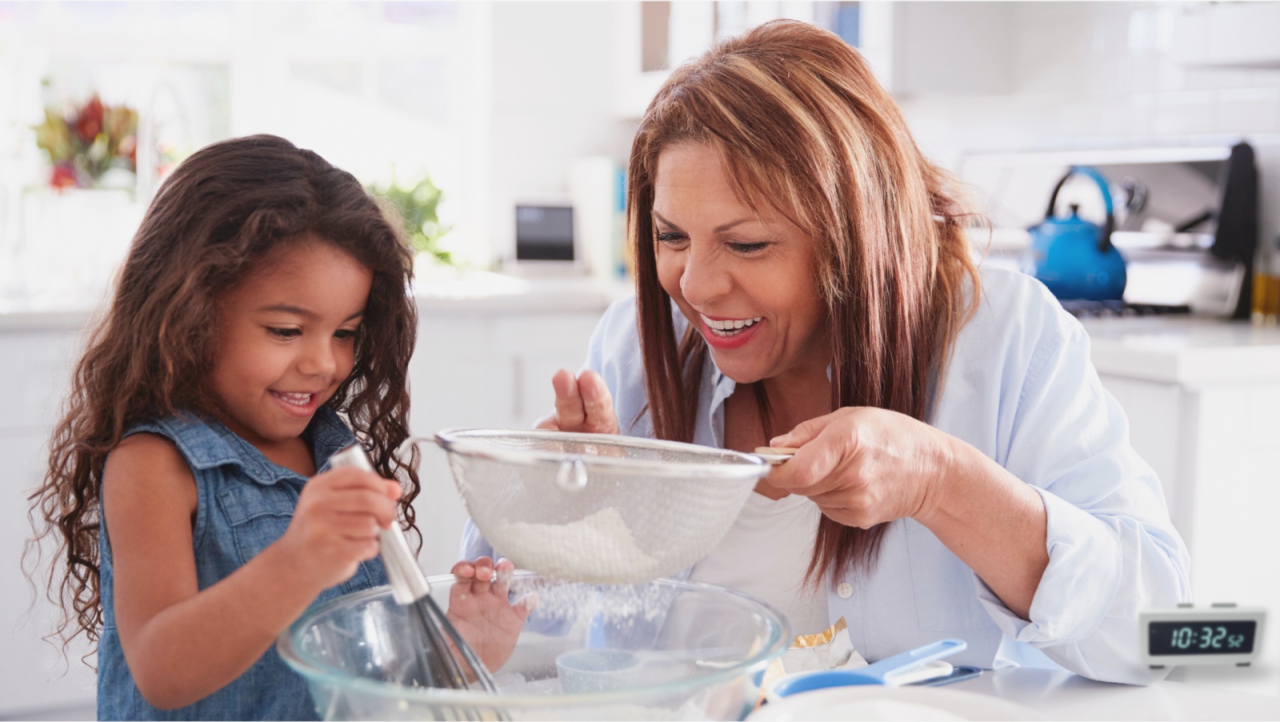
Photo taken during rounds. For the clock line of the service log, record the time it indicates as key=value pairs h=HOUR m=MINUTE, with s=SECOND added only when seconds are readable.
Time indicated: h=10 m=32
